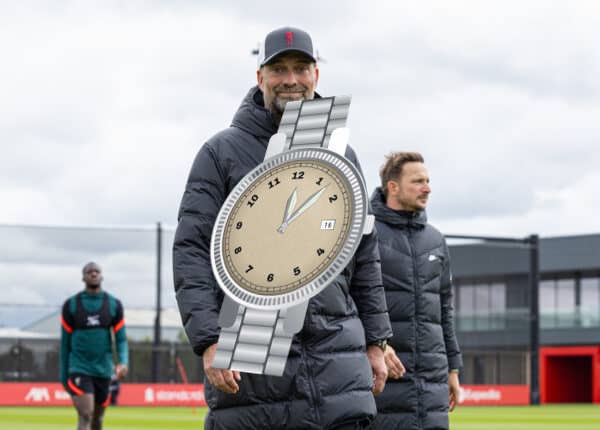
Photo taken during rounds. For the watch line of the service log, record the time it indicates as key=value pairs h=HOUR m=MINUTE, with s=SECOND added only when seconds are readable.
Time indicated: h=12 m=7
